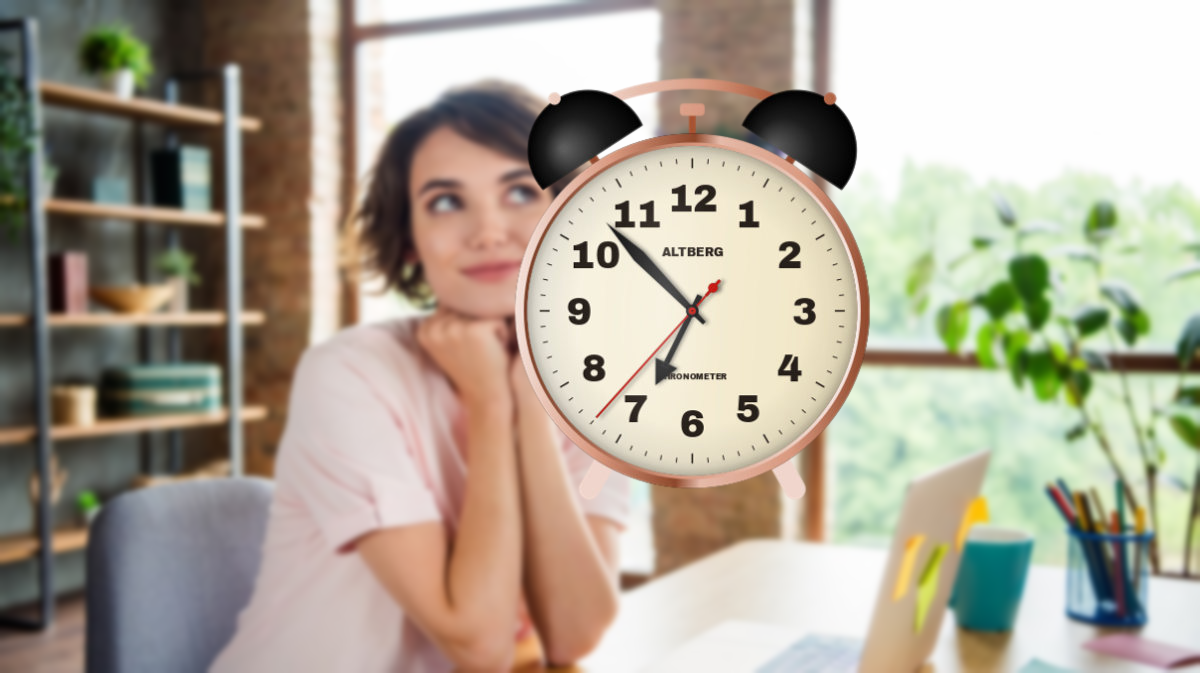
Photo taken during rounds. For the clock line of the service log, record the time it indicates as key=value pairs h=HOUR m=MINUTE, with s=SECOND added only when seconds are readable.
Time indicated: h=6 m=52 s=37
